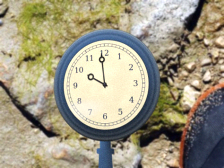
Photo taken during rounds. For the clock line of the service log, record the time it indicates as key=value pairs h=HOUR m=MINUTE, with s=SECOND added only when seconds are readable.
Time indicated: h=9 m=59
